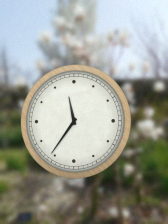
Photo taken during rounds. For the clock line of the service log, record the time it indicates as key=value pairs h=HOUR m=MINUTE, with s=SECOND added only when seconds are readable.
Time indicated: h=11 m=36
